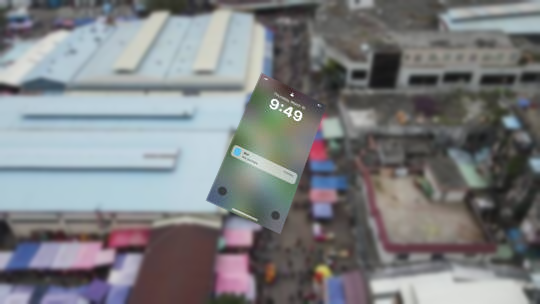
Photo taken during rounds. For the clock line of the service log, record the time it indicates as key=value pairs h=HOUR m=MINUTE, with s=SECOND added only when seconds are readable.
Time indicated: h=9 m=49
